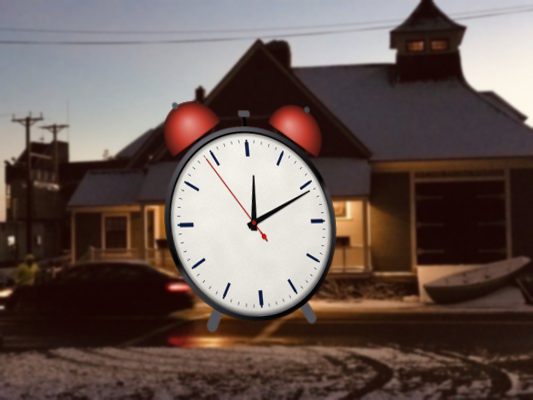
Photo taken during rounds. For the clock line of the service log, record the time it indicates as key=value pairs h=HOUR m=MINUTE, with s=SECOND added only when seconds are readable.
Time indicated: h=12 m=10 s=54
